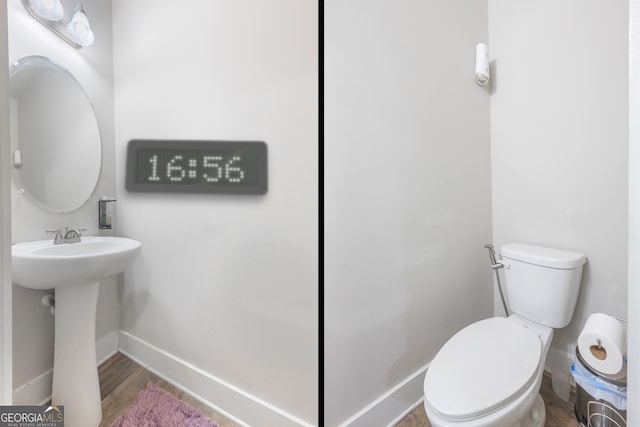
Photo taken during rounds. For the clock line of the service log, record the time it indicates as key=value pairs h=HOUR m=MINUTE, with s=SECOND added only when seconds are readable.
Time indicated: h=16 m=56
